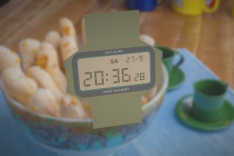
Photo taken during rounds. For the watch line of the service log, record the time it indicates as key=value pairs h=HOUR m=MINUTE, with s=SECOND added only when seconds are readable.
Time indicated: h=20 m=36 s=28
